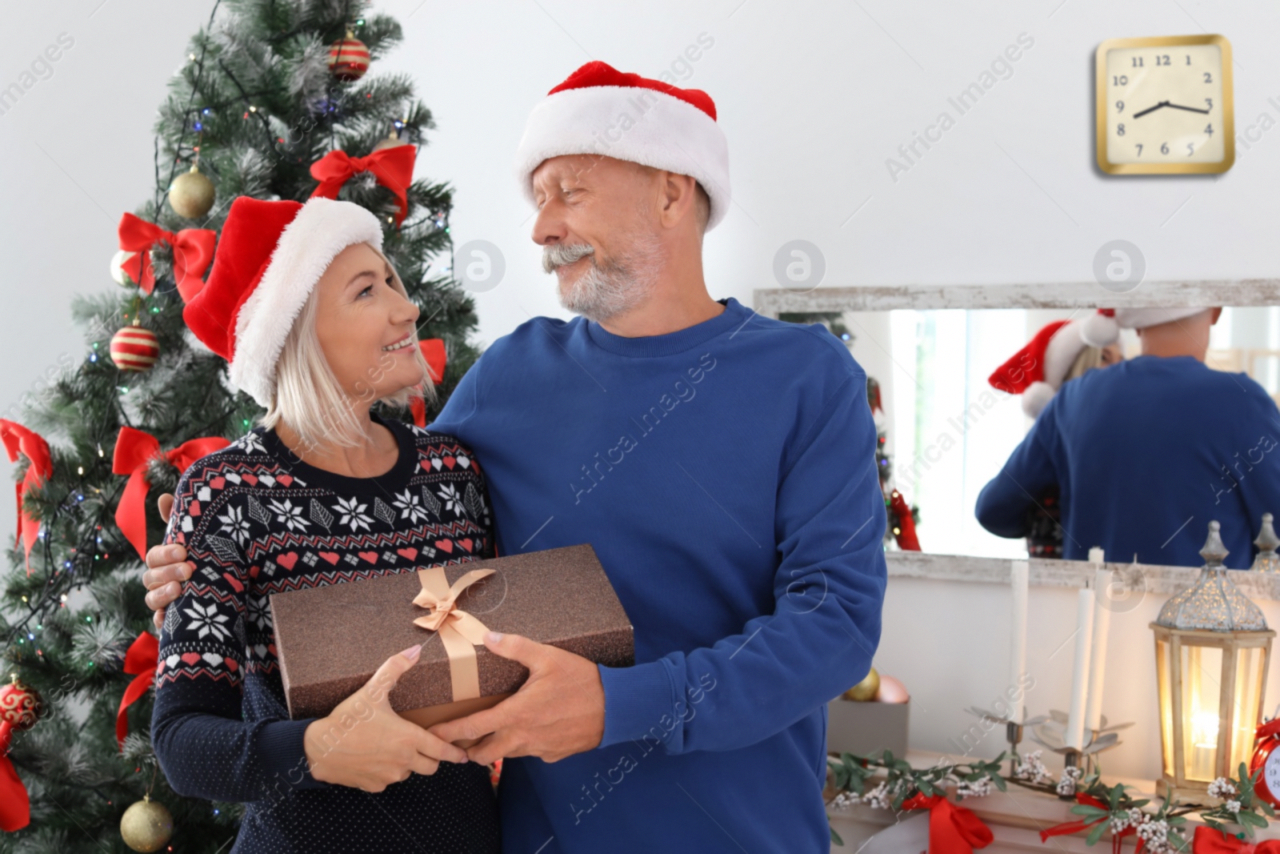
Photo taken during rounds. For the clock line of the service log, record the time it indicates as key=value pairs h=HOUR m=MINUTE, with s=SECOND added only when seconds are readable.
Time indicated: h=8 m=17
